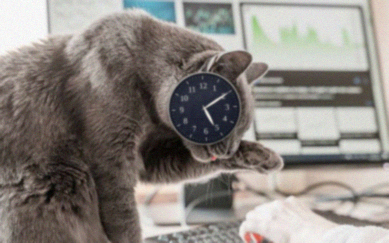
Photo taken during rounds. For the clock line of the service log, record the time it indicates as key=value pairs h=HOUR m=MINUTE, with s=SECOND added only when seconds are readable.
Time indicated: h=5 m=10
